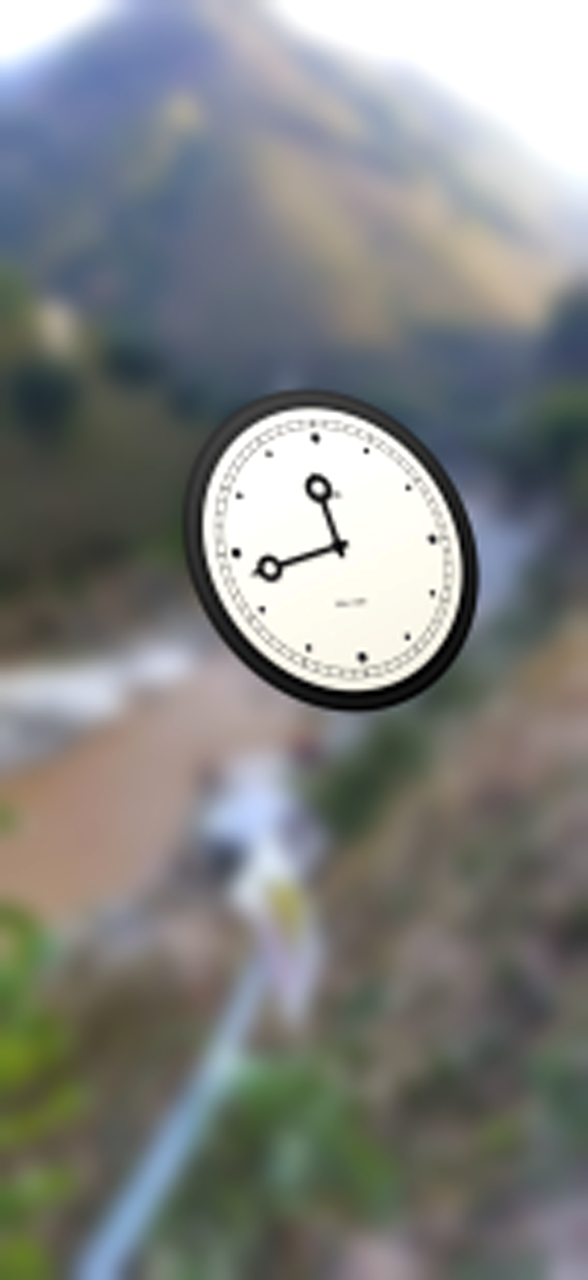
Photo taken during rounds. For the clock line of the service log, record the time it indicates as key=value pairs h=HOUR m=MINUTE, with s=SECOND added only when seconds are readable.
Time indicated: h=11 m=43
